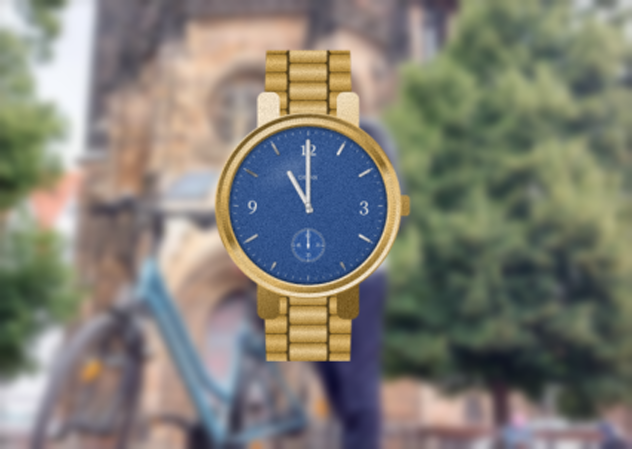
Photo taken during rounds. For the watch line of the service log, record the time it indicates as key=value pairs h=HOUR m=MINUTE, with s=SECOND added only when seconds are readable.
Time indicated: h=11 m=0
